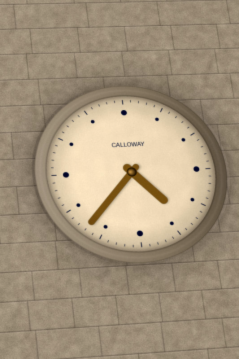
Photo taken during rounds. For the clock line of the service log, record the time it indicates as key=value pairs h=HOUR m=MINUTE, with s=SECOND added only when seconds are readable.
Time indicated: h=4 m=37
